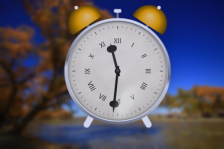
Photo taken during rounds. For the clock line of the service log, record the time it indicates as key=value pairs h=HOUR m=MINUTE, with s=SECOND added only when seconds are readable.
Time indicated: h=11 m=31
